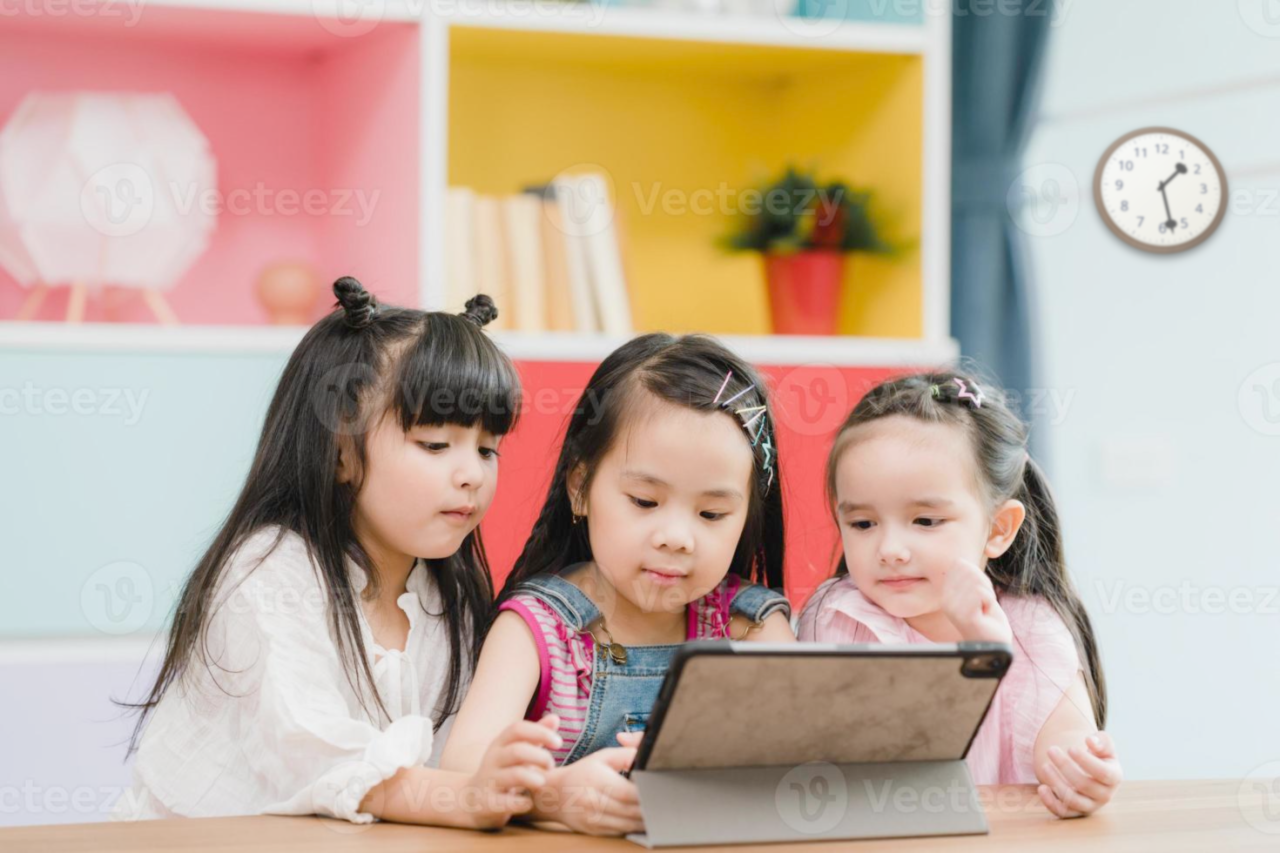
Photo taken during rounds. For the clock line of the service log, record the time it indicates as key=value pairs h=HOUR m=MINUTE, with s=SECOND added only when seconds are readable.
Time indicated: h=1 m=28
